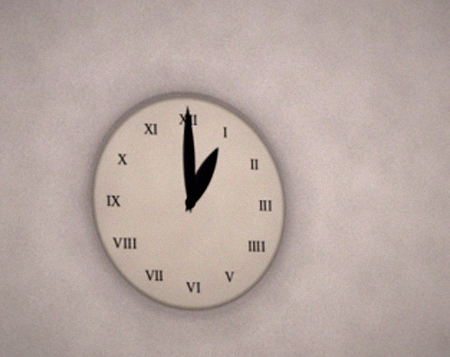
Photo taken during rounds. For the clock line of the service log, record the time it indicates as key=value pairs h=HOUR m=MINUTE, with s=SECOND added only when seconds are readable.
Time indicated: h=1 m=0
